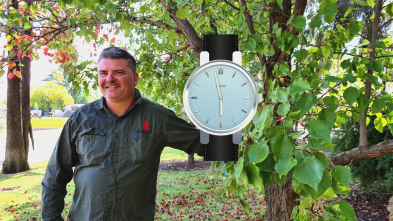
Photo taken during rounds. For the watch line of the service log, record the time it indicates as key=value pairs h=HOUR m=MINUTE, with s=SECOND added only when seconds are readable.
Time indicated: h=5 m=58
